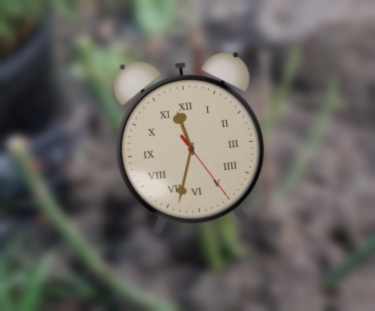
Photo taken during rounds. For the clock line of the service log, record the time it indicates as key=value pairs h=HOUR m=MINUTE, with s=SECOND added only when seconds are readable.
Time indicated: h=11 m=33 s=25
